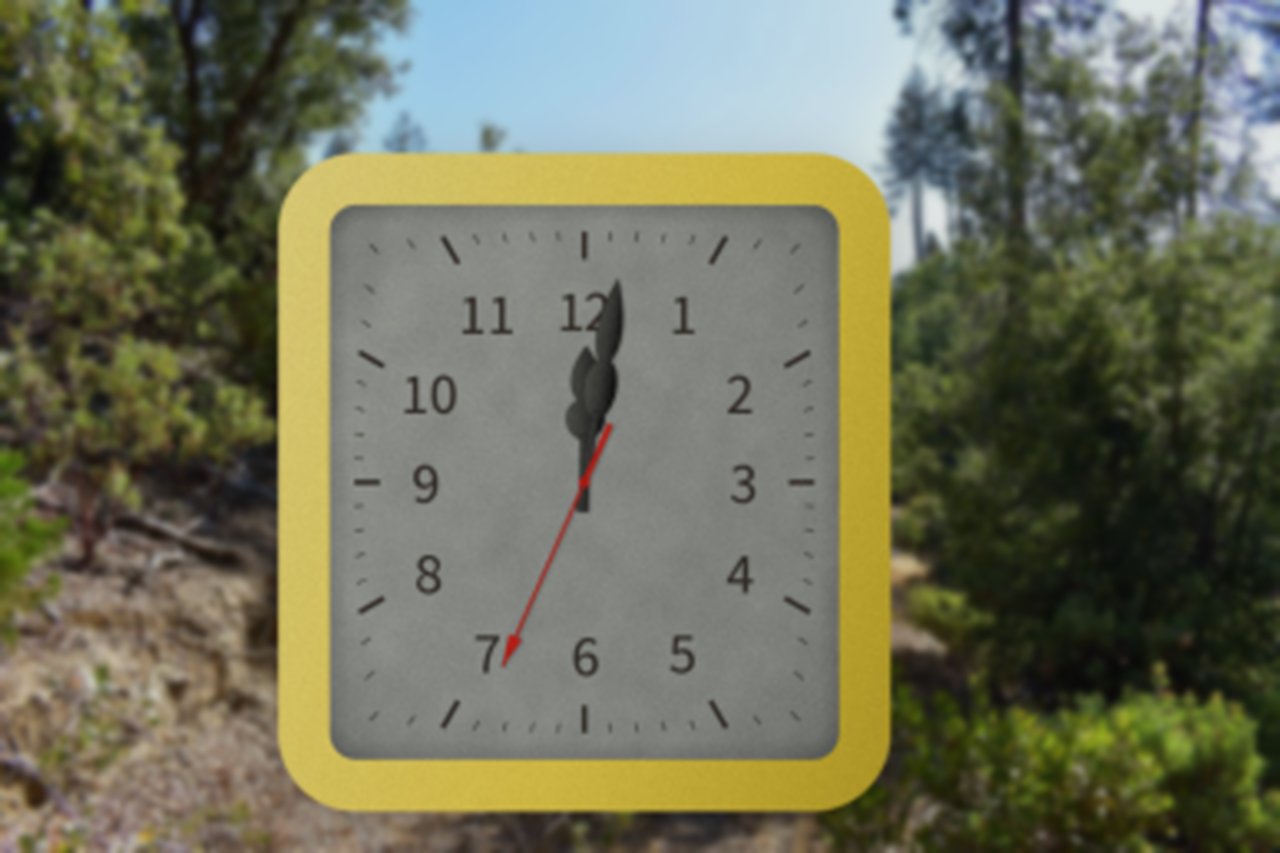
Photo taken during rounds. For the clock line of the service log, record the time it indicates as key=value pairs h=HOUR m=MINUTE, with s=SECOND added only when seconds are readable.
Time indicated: h=12 m=1 s=34
